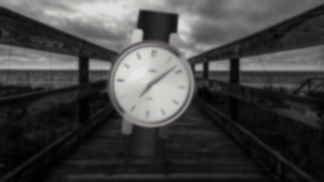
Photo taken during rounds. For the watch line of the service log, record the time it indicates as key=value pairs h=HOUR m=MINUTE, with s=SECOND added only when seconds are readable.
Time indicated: h=7 m=8
